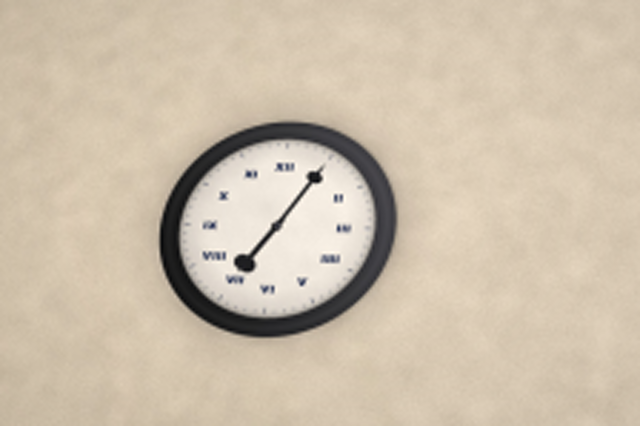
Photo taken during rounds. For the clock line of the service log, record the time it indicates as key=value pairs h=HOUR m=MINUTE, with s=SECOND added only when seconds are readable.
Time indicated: h=7 m=5
